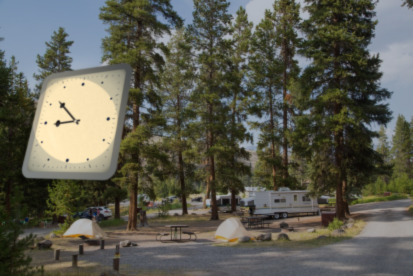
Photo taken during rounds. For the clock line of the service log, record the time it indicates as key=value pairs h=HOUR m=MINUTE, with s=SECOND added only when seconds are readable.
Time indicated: h=8 m=52
